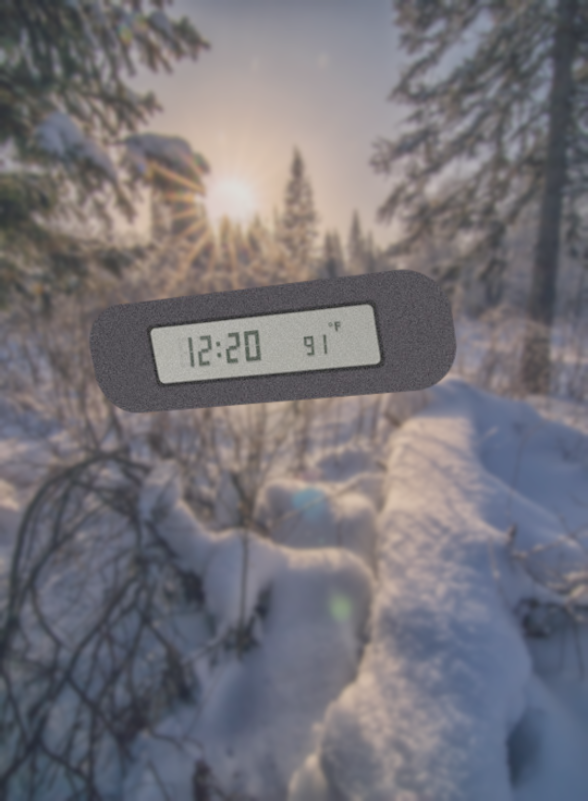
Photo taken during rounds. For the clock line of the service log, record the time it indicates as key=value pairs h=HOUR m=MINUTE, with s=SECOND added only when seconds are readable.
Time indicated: h=12 m=20
